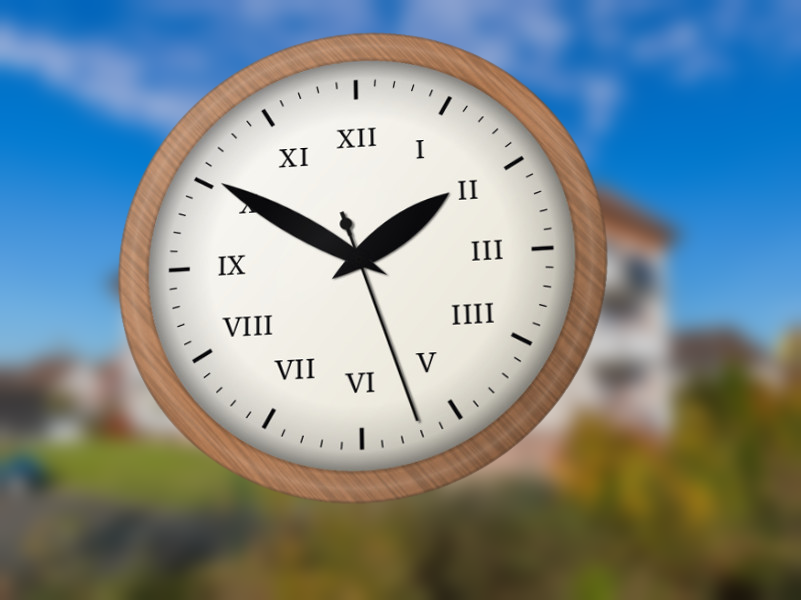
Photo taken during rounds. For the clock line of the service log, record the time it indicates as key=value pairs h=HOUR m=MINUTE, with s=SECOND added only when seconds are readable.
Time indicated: h=1 m=50 s=27
